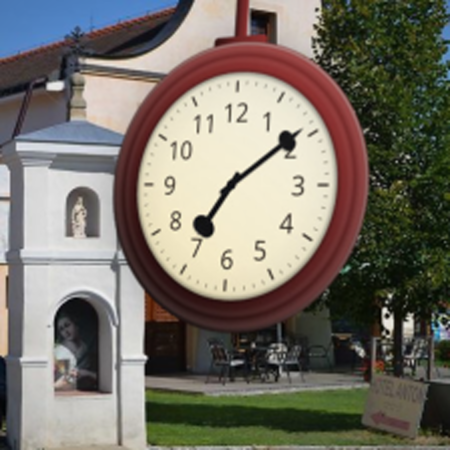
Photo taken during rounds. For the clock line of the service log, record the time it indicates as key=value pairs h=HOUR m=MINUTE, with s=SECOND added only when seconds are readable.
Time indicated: h=7 m=9
